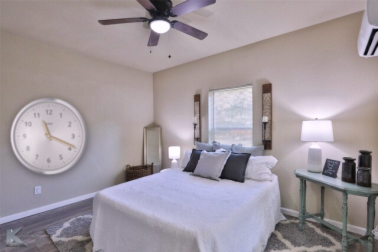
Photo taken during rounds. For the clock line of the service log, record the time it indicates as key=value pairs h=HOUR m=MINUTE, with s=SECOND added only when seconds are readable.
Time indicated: h=11 m=19
